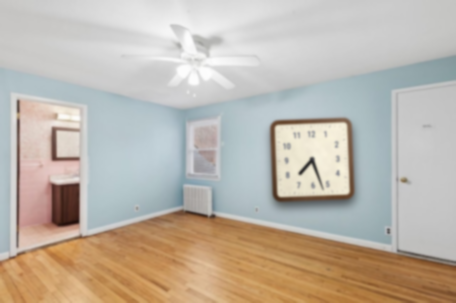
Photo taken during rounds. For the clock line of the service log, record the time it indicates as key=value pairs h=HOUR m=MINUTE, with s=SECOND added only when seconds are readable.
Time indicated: h=7 m=27
